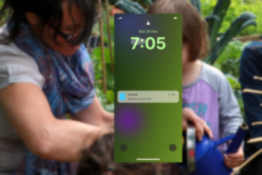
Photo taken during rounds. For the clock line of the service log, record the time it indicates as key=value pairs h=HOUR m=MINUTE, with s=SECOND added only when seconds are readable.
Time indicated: h=7 m=5
